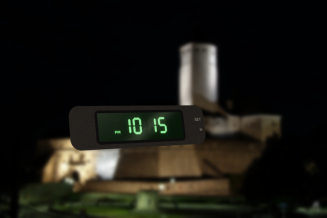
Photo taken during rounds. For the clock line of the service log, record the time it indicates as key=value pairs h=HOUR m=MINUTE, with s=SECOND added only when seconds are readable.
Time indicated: h=10 m=15
